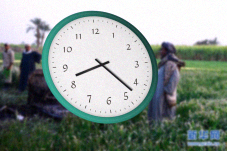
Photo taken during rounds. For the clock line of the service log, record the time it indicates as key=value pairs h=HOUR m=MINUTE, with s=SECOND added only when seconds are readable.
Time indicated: h=8 m=23
